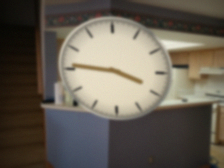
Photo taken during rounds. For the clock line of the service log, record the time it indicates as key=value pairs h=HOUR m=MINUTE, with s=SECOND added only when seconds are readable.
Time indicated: h=3 m=46
